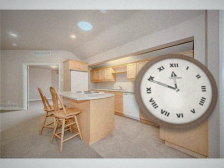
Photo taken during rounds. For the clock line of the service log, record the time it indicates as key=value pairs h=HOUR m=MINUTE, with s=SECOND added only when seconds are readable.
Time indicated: h=11 m=49
